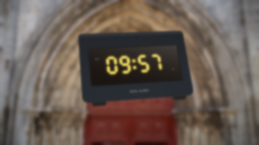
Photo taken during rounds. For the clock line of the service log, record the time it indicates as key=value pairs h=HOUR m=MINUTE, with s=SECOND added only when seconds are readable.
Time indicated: h=9 m=57
